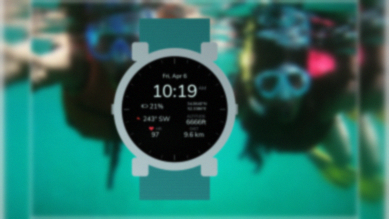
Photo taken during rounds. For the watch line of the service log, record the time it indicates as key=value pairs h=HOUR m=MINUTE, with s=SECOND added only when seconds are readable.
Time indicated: h=10 m=19
